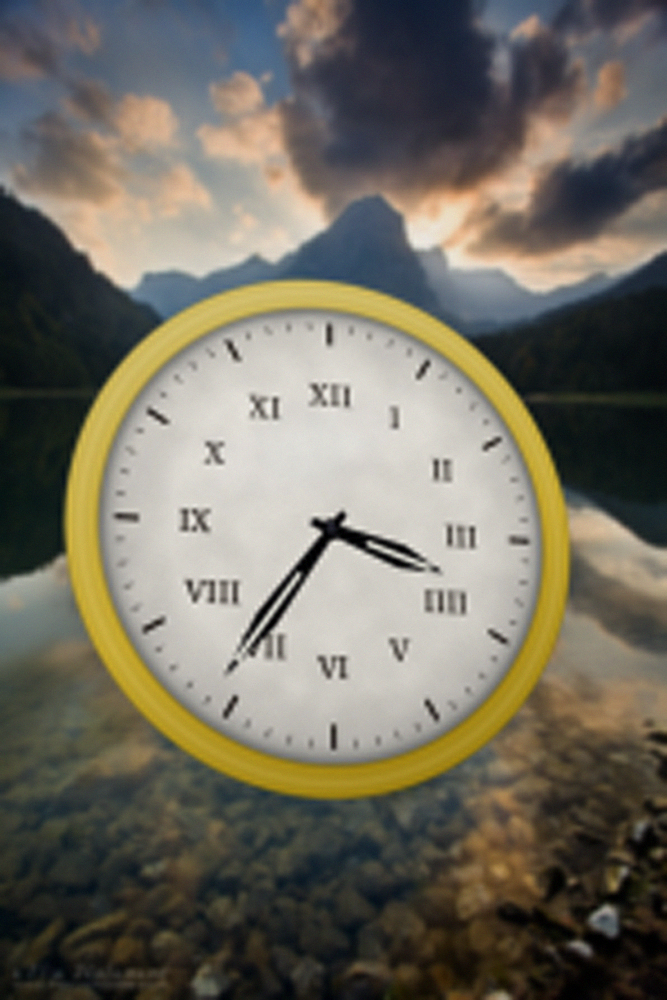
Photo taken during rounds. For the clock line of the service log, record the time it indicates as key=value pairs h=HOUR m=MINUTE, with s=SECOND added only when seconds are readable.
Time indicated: h=3 m=36
